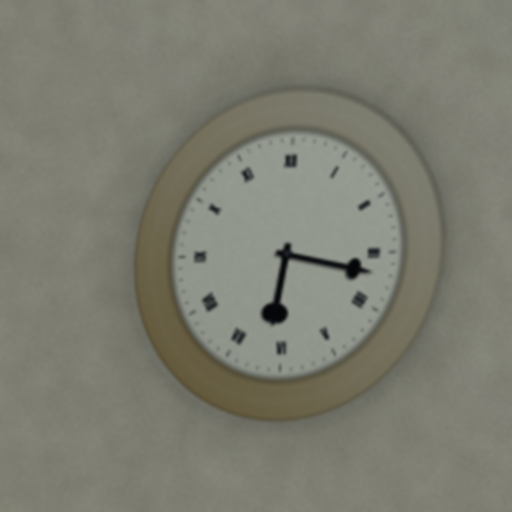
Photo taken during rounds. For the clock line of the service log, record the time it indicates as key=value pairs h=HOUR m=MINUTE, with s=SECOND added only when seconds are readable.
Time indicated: h=6 m=17
